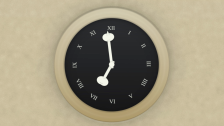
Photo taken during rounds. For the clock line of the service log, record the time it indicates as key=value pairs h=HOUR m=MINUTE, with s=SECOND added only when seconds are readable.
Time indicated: h=6 m=59
